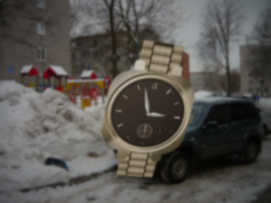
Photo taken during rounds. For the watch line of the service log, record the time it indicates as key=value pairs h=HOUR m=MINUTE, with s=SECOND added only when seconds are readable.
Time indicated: h=2 m=57
